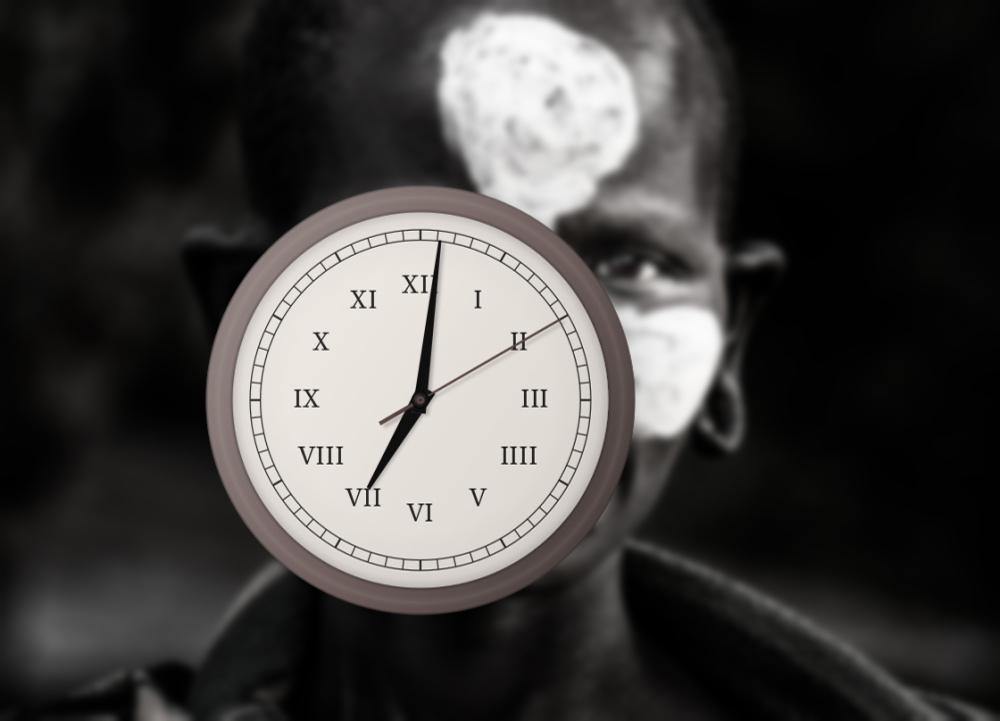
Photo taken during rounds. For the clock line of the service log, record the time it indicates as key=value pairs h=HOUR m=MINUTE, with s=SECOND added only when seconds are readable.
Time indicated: h=7 m=1 s=10
